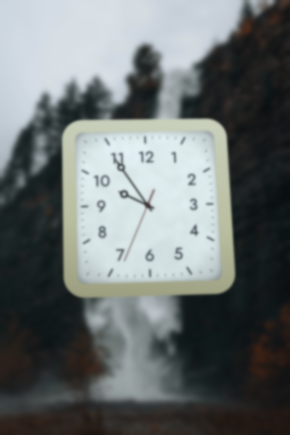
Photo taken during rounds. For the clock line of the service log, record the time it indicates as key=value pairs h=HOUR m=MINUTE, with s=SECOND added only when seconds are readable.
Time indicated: h=9 m=54 s=34
